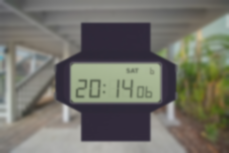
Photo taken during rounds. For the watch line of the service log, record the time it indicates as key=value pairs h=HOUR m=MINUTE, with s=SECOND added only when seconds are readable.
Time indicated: h=20 m=14 s=6
